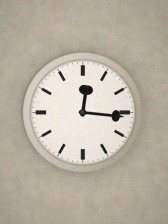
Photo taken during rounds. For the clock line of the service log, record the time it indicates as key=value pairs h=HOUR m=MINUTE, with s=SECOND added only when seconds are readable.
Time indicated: h=12 m=16
